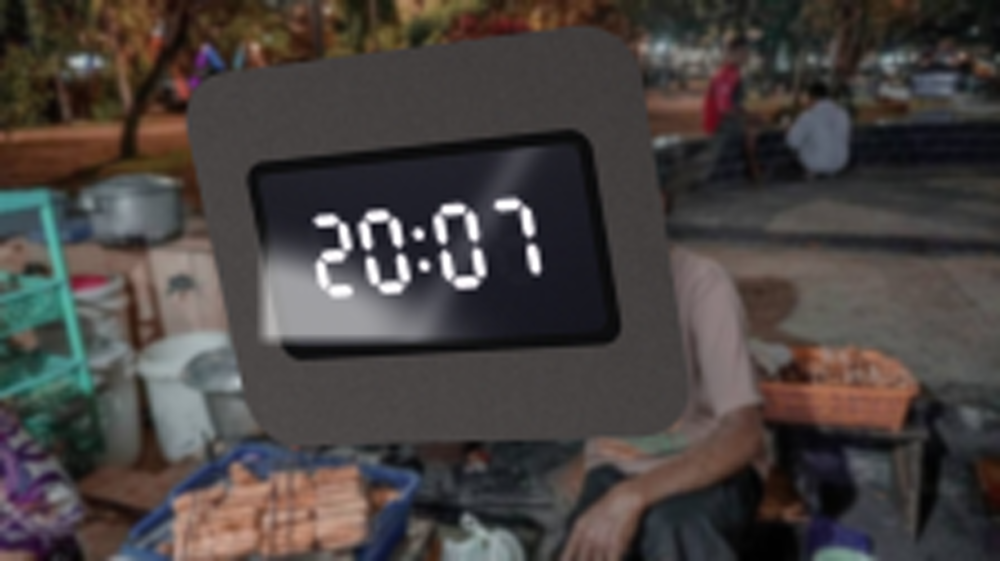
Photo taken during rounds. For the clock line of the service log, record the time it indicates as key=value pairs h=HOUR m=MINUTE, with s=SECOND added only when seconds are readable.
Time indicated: h=20 m=7
